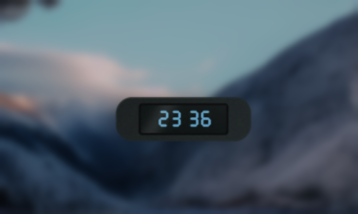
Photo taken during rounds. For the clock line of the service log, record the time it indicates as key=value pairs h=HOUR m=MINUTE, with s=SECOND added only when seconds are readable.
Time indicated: h=23 m=36
